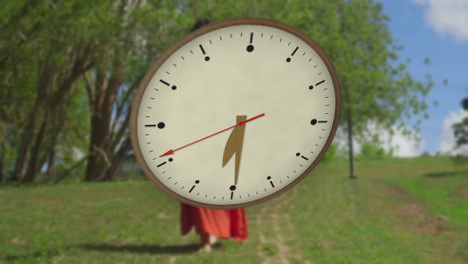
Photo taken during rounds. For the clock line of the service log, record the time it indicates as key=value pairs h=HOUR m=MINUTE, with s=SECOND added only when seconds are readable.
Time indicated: h=6 m=29 s=41
